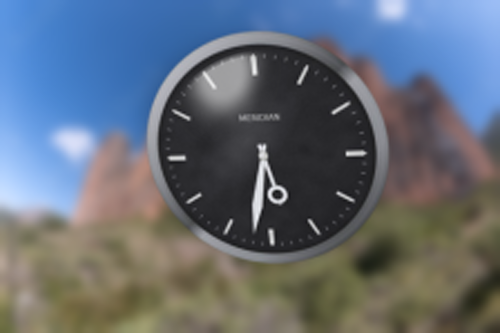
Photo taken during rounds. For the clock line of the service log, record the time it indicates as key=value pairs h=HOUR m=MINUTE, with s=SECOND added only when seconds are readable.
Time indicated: h=5 m=32
